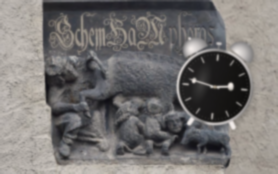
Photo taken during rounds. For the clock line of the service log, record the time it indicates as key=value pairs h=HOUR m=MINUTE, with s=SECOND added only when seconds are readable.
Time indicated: h=2 m=47
